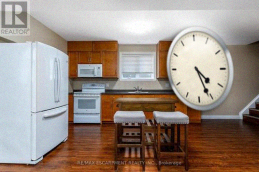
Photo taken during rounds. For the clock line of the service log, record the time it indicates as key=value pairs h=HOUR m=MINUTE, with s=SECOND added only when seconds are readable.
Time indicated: h=4 m=26
